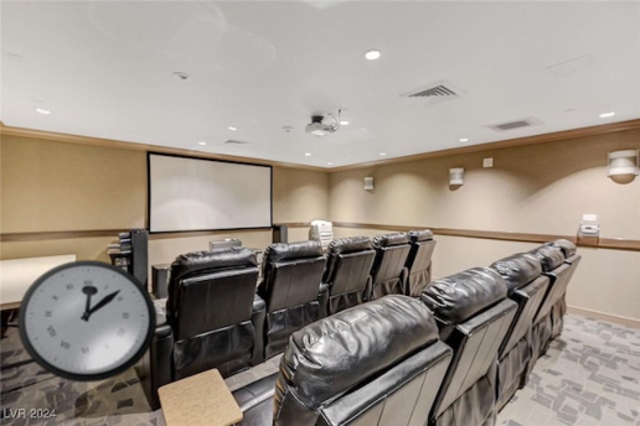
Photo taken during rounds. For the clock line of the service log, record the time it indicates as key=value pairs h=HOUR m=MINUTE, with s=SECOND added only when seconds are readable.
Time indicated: h=12 m=8
